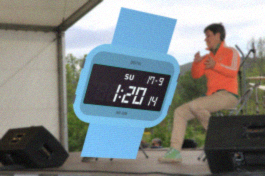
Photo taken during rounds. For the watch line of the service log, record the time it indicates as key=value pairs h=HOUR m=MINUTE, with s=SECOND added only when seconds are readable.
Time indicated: h=1 m=20 s=14
